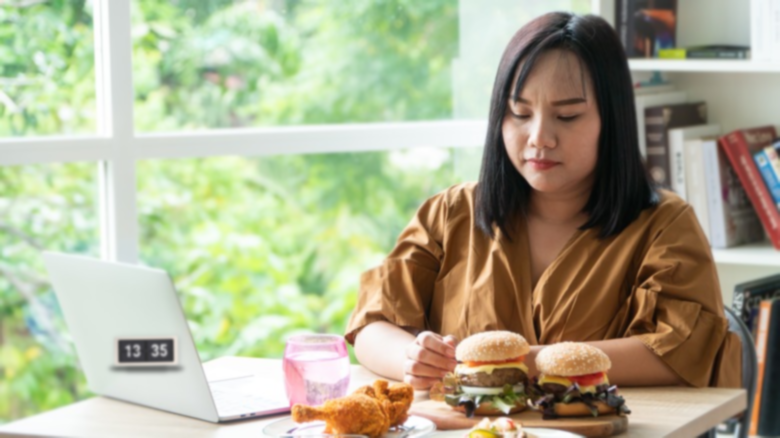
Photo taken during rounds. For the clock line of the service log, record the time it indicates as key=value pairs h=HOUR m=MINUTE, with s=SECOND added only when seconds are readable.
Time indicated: h=13 m=35
